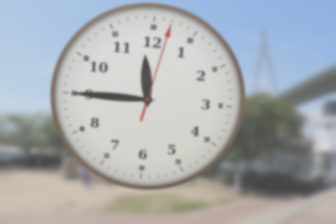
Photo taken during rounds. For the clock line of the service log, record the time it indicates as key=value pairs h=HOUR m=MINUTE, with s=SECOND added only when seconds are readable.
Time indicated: h=11 m=45 s=2
